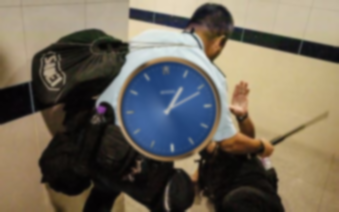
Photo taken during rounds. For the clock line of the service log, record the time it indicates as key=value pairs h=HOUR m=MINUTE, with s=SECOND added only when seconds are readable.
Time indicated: h=1 m=11
